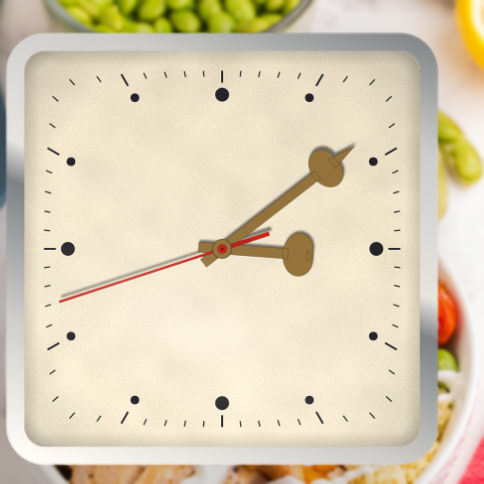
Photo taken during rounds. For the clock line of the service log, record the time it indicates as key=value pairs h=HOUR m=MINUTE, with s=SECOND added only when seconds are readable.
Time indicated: h=3 m=8 s=42
